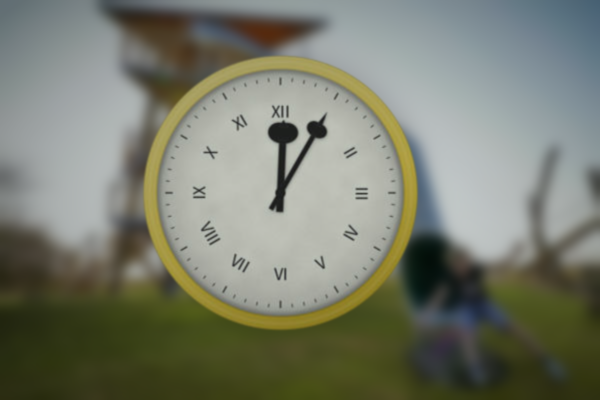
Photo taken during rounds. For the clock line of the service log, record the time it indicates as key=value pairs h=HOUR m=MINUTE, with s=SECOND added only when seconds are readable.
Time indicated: h=12 m=5
